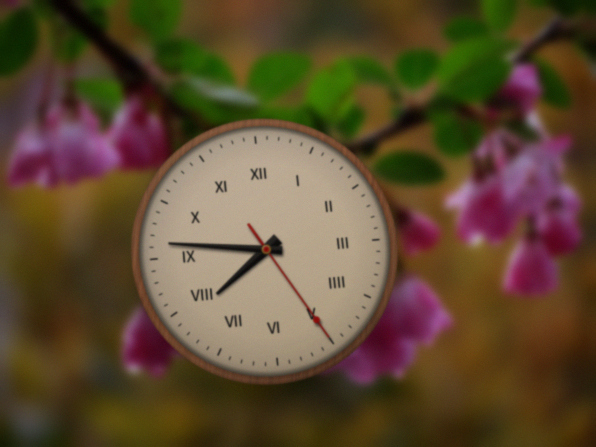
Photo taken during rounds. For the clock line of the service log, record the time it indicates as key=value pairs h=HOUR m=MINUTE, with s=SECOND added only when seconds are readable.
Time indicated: h=7 m=46 s=25
